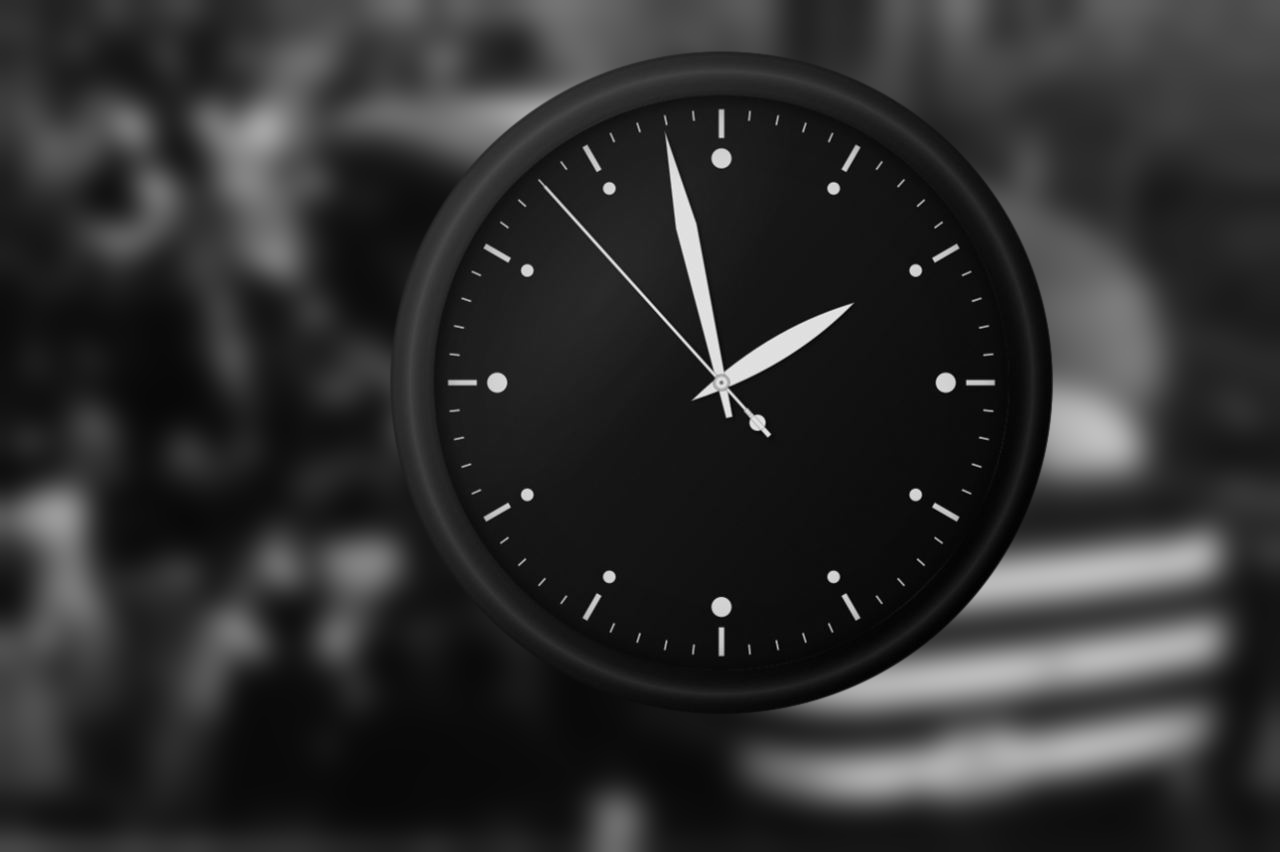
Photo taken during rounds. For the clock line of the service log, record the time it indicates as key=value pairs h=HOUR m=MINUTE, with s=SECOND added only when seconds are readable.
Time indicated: h=1 m=57 s=53
